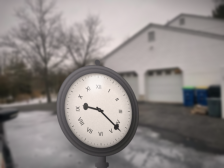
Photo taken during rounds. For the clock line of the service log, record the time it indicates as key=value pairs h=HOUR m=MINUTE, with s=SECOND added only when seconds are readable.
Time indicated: h=9 m=22
